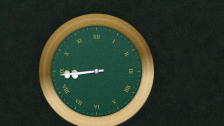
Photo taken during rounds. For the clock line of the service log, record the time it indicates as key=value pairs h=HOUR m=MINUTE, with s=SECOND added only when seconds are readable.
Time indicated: h=8 m=44
